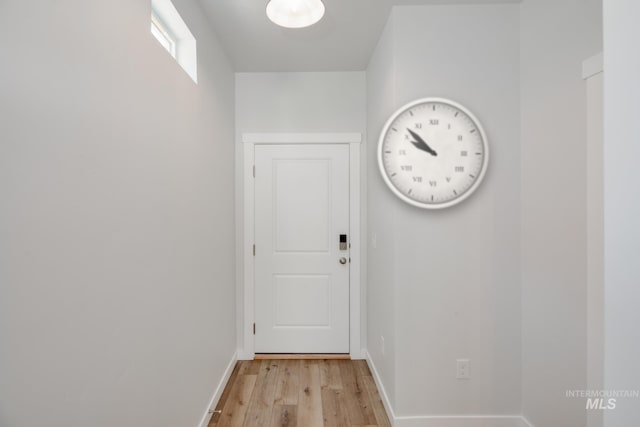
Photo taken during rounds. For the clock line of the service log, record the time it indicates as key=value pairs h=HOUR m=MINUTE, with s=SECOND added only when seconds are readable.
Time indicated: h=9 m=52
